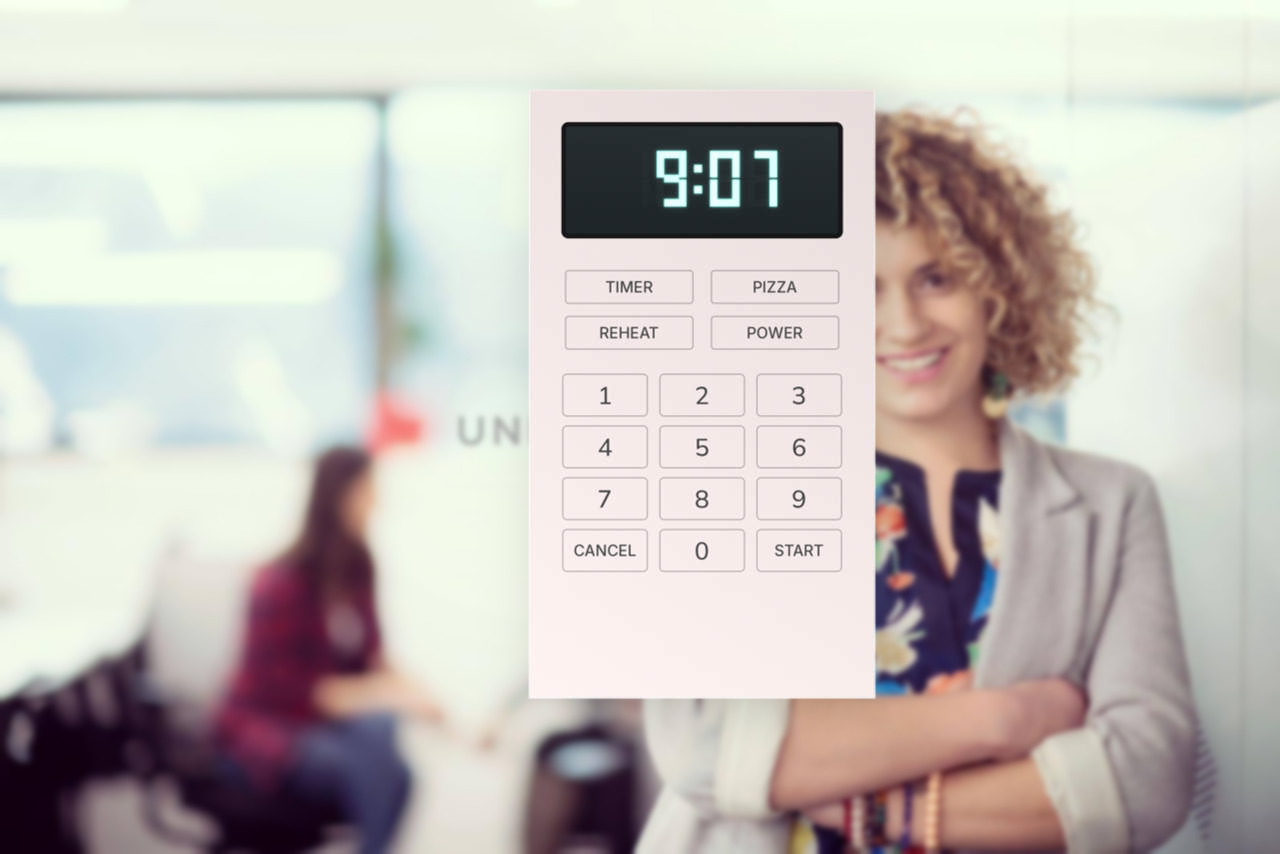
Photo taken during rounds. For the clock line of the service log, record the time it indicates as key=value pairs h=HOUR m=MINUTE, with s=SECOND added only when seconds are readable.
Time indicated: h=9 m=7
